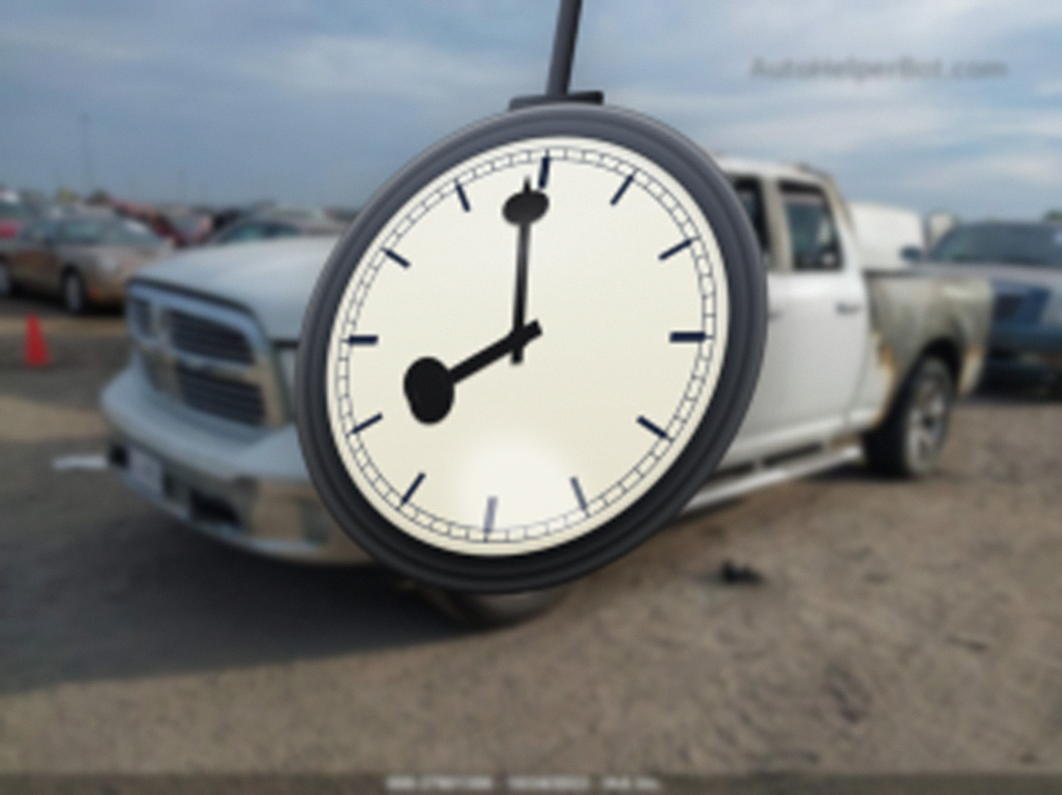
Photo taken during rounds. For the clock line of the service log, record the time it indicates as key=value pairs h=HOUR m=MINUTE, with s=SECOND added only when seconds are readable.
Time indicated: h=7 m=59
